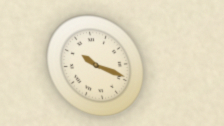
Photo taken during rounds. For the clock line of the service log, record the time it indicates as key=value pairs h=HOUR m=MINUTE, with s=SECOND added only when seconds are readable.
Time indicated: h=10 m=19
